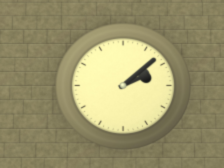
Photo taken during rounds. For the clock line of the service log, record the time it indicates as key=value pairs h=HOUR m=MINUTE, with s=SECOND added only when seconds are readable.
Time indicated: h=2 m=8
